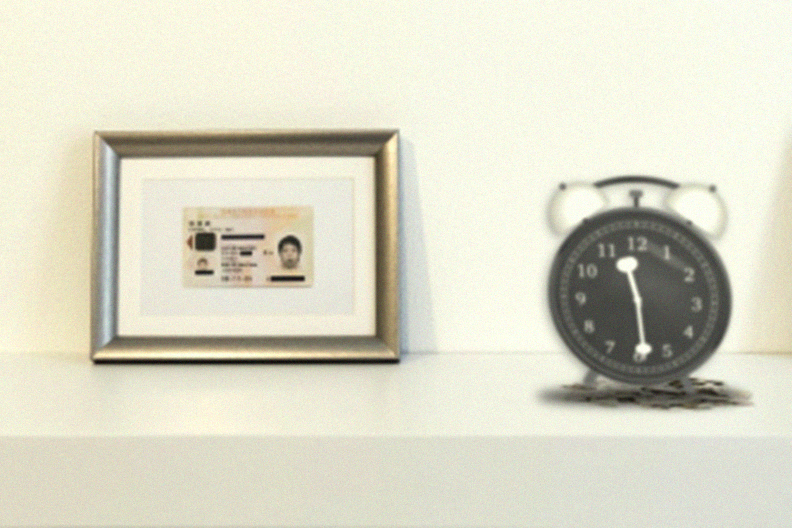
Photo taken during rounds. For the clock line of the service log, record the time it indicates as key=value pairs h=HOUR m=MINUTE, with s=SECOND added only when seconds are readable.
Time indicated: h=11 m=29
